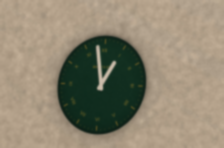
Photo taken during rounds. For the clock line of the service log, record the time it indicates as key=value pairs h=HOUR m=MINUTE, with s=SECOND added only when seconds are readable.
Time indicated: h=12 m=58
